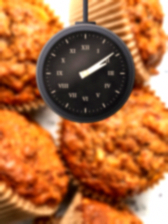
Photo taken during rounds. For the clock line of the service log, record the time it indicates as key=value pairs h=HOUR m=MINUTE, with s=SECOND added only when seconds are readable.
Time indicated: h=2 m=9
